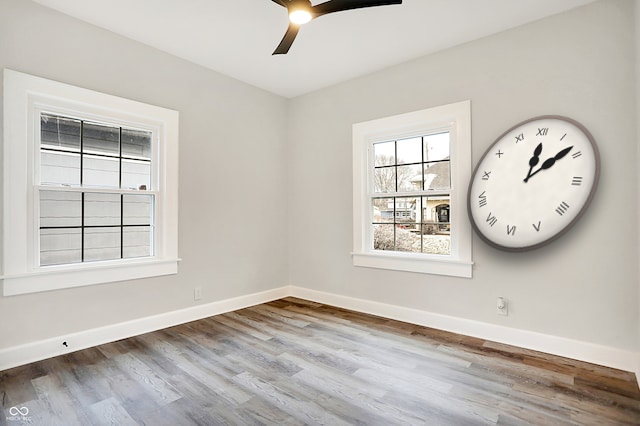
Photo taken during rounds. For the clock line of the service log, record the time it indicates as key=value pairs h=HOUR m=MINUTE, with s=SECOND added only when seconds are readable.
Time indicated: h=12 m=8
